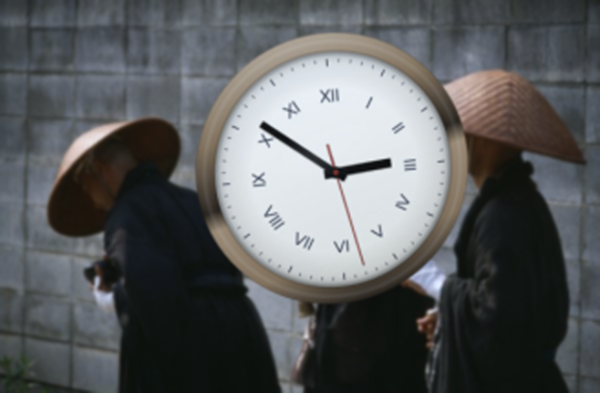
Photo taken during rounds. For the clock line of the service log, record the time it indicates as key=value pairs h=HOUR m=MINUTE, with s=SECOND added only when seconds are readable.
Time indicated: h=2 m=51 s=28
